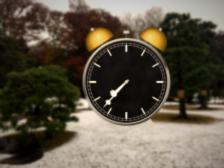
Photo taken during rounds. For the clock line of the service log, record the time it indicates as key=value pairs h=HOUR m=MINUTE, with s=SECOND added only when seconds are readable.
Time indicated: h=7 m=37
